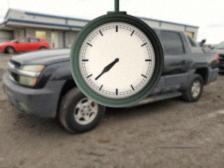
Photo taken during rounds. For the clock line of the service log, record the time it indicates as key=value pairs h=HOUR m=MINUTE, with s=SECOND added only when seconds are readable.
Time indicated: h=7 m=38
